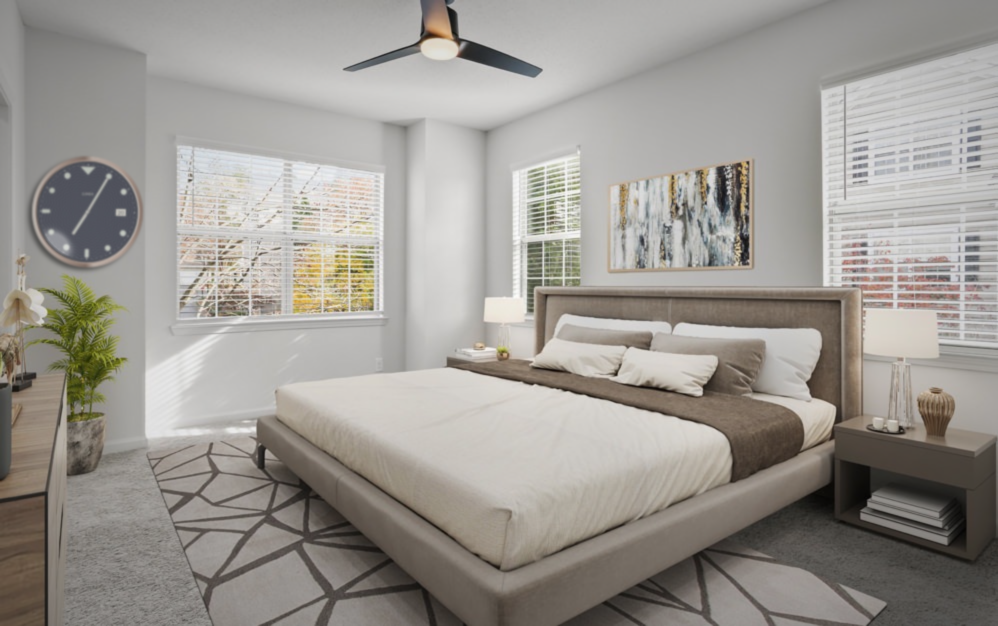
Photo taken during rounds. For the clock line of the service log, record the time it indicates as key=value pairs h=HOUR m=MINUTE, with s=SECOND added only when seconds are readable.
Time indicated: h=7 m=5
